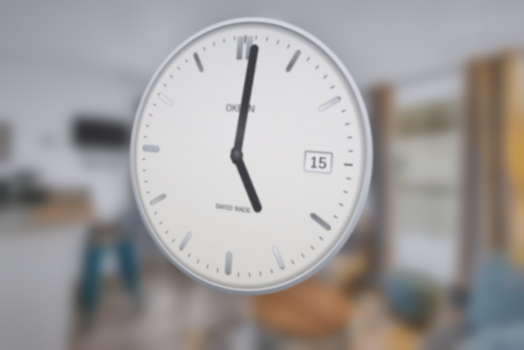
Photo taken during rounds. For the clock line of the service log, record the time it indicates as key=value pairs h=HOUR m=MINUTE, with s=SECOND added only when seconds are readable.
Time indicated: h=5 m=1
